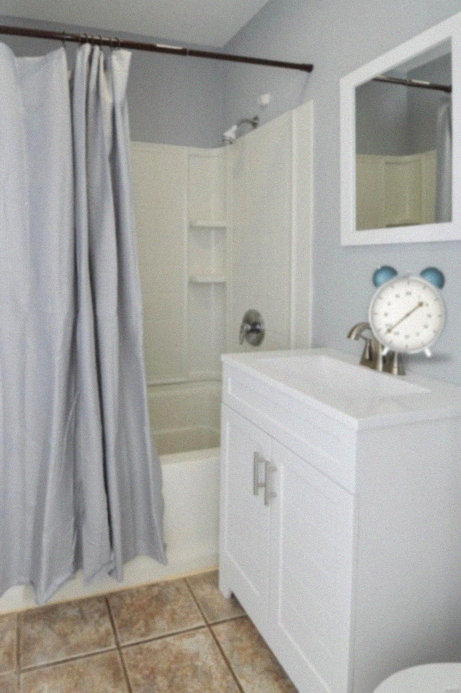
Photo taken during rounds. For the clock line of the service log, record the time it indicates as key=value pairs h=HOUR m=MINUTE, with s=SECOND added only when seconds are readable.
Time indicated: h=1 m=38
